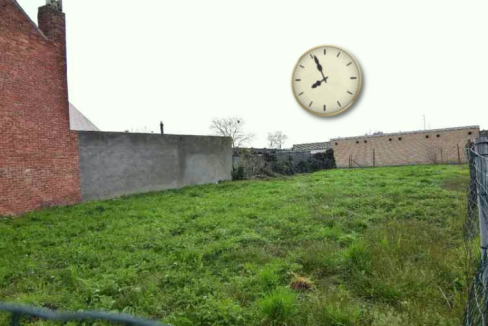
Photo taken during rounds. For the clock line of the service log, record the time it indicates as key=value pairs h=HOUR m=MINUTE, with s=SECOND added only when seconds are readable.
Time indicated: h=7 m=56
